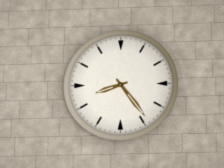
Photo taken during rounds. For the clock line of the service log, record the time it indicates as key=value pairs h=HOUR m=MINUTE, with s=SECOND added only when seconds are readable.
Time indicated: h=8 m=24
